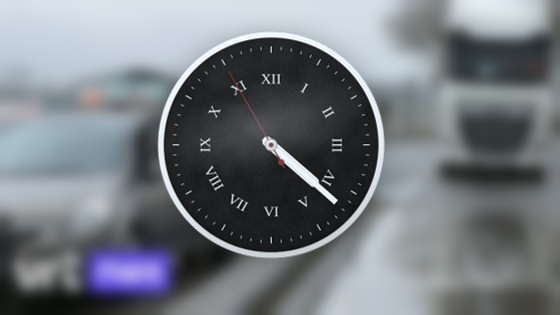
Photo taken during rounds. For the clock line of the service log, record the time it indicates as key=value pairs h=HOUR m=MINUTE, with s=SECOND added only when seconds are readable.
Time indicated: h=4 m=21 s=55
